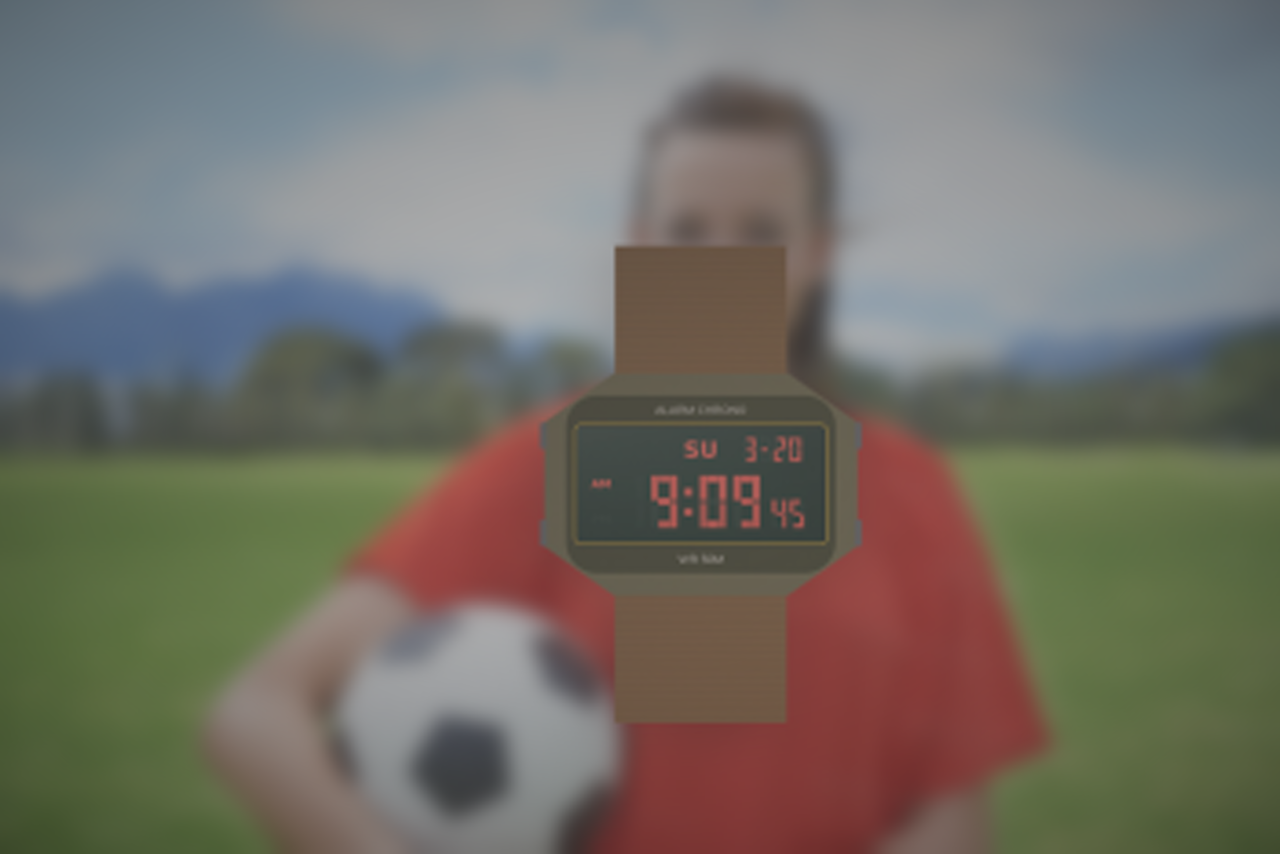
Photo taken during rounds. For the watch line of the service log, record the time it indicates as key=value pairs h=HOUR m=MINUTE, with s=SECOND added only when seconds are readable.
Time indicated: h=9 m=9 s=45
